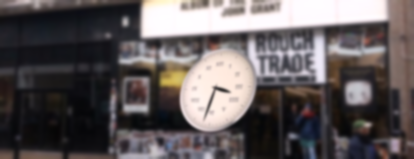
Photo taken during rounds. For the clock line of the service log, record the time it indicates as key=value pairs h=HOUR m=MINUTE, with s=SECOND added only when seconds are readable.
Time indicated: h=3 m=32
